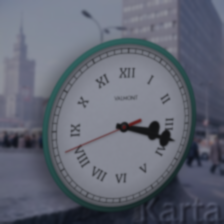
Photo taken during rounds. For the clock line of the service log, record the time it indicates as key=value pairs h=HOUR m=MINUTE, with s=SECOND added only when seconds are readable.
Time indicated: h=3 m=17 s=42
